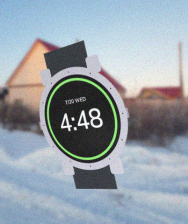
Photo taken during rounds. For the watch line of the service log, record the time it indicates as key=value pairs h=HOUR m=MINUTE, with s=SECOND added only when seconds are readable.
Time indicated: h=4 m=48
